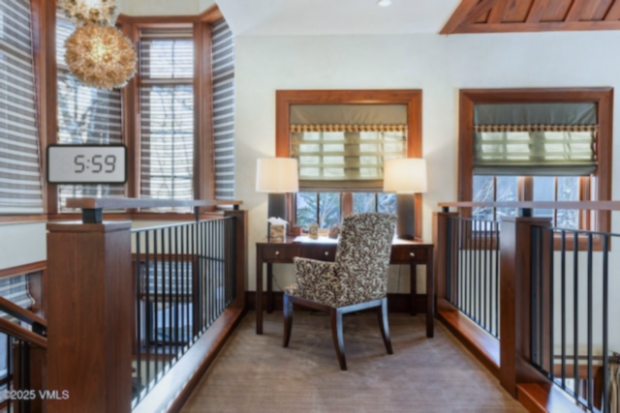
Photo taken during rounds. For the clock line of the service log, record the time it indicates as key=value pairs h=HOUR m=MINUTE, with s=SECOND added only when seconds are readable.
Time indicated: h=5 m=59
